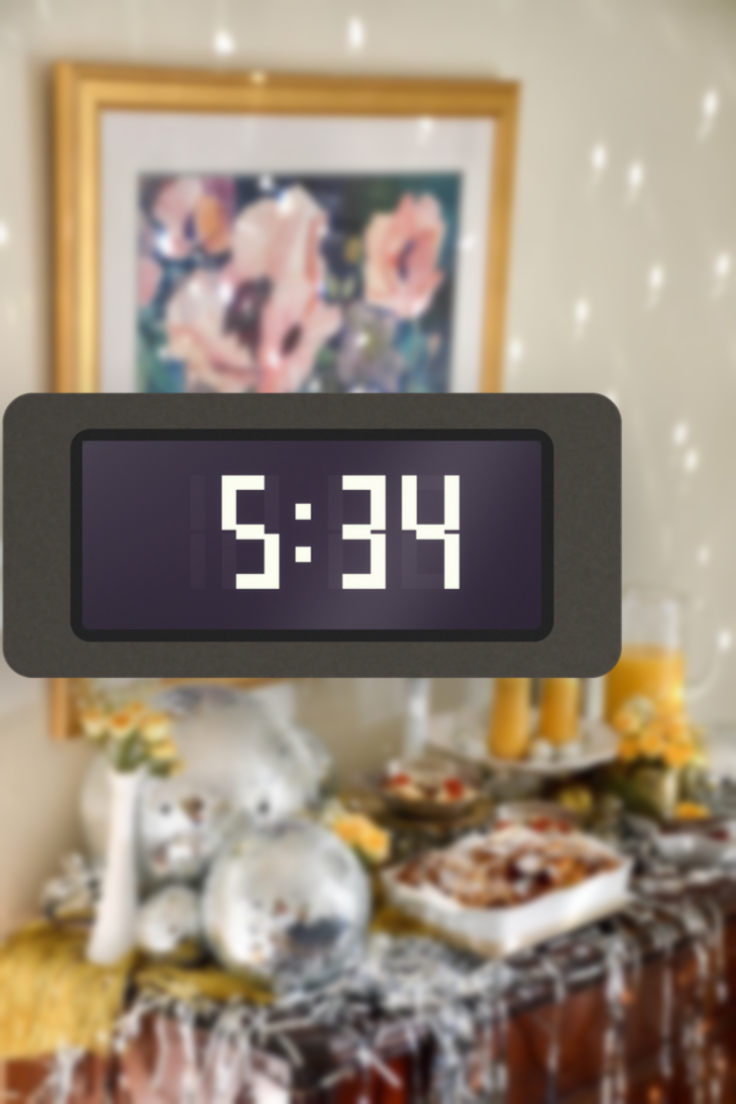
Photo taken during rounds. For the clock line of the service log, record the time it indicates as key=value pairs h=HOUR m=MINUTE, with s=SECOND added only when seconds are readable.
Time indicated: h=5 m=34
